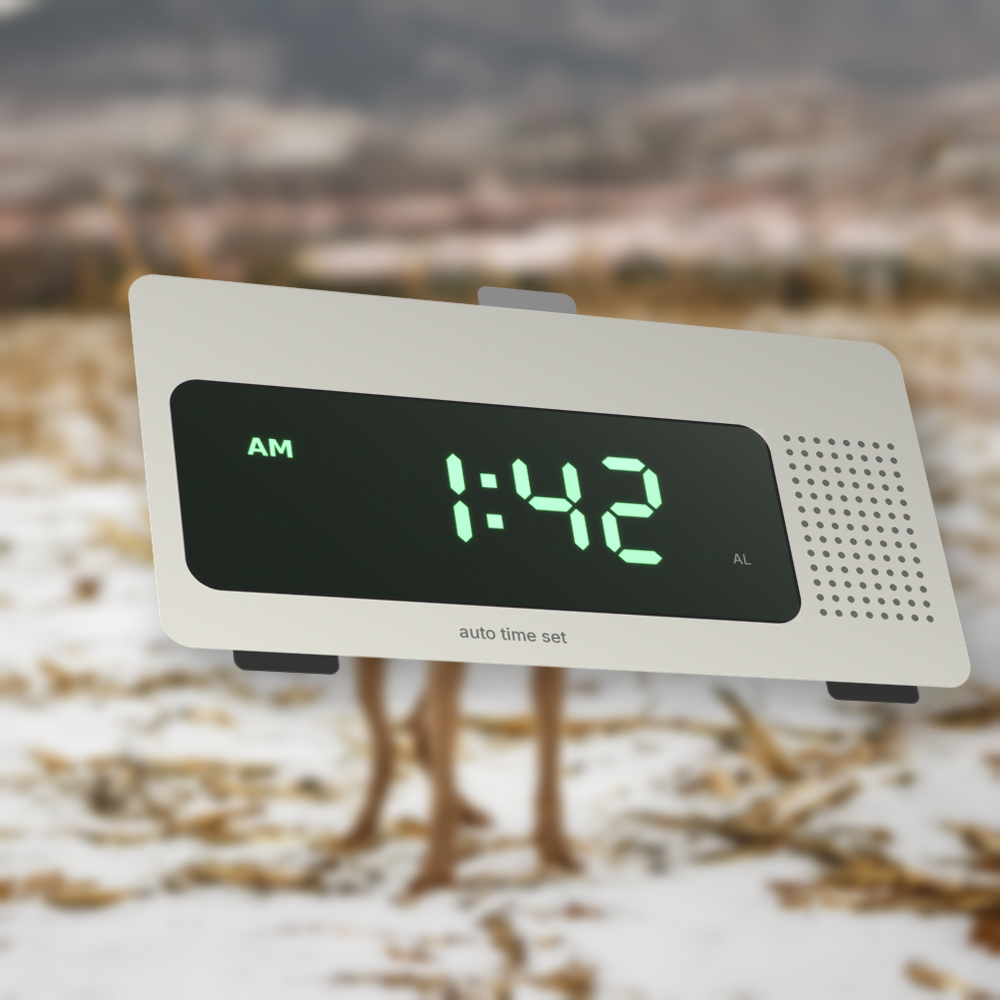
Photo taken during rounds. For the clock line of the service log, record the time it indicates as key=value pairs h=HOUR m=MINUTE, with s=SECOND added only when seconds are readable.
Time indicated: h=1 m=42
